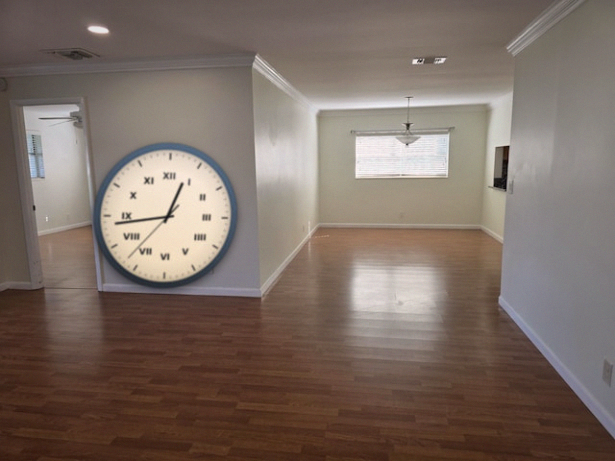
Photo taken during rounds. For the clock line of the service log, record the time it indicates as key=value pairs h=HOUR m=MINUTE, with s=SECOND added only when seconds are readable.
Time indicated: h=12 m=43 s=37
